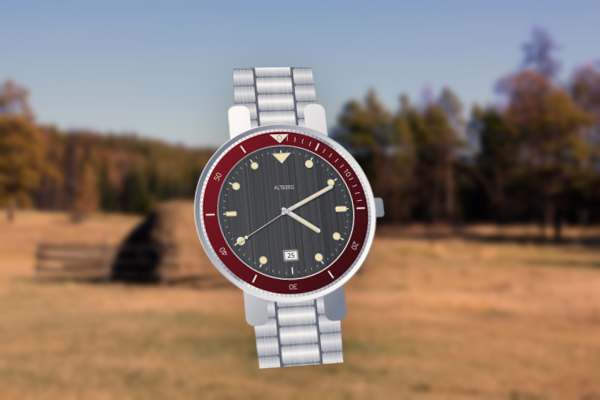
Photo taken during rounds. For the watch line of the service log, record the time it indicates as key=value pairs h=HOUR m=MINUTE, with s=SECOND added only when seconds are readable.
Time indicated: h=4 m=10 s=40
